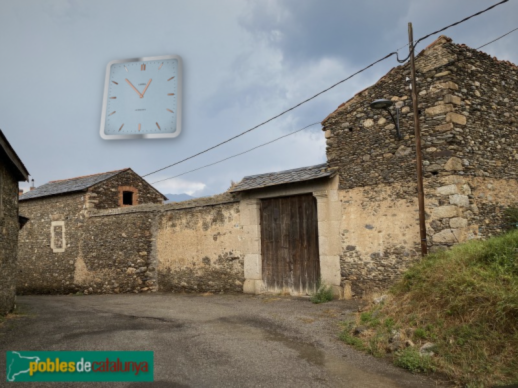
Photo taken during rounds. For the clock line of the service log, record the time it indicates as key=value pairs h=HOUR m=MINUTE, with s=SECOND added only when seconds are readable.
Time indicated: h=12 m=53
